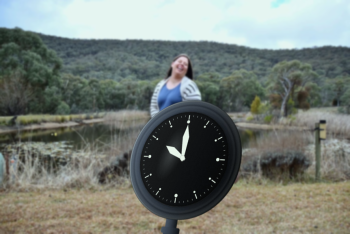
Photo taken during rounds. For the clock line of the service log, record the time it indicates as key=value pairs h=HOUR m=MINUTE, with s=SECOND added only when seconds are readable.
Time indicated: h=10 m=0
